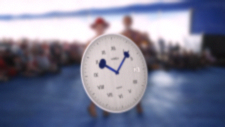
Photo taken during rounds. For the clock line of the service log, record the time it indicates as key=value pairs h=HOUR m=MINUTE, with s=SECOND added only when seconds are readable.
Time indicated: h=10 m=7
